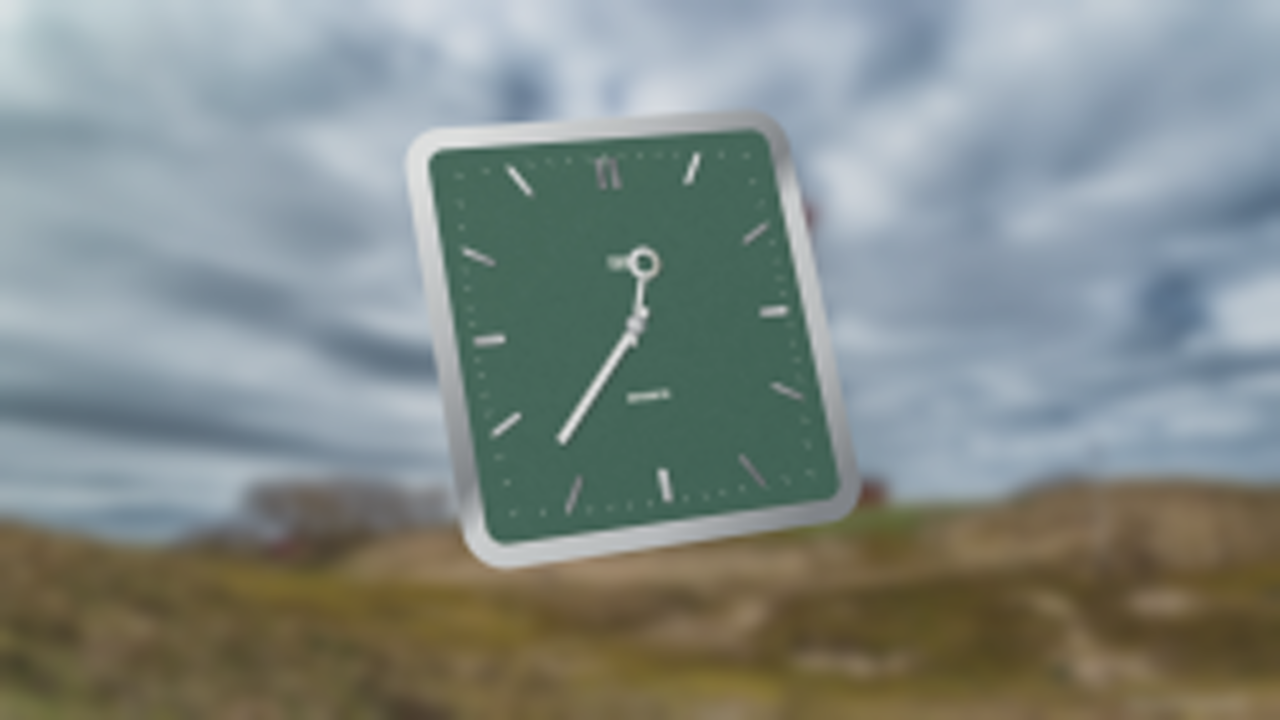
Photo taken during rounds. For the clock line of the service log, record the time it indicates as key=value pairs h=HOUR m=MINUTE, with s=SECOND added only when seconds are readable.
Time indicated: h=12 m=37
